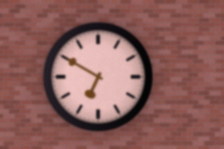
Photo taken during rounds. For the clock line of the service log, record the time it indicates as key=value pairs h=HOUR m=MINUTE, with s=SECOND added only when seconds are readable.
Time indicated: h=6 m=50
